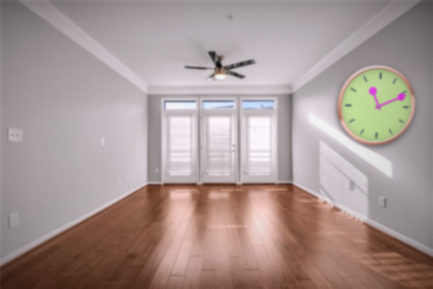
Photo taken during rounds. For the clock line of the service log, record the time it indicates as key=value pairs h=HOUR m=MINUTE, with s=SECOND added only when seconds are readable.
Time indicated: h=11 m=11
